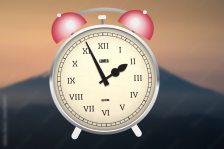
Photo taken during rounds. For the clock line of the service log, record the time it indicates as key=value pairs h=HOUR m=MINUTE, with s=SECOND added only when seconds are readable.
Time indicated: h=1 m=56
